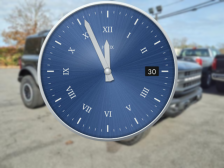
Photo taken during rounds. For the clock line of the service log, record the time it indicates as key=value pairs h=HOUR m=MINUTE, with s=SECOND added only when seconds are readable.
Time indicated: h=11 m=56
